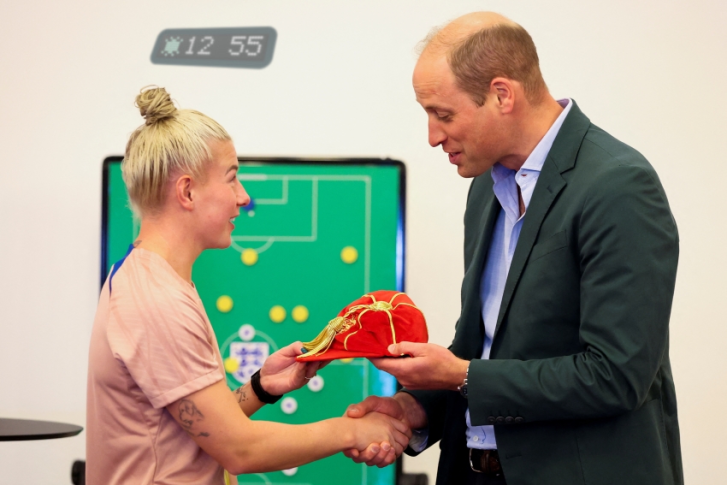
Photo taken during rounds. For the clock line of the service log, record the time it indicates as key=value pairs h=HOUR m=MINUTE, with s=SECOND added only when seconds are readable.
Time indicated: h=12 m=55
